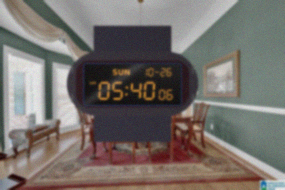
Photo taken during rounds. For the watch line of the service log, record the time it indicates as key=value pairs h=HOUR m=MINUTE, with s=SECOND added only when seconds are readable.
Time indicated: h=5 m=40
